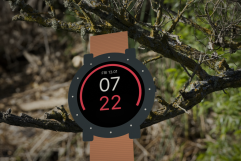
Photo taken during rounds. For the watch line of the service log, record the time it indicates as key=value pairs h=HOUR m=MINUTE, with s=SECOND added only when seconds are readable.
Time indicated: h=7 m=22
